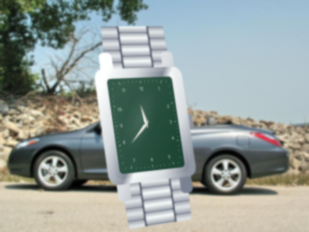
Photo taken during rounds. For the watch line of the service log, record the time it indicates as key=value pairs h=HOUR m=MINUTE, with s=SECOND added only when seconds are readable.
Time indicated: h=11 m=38
